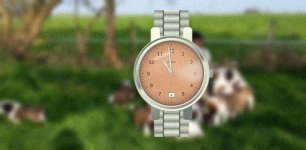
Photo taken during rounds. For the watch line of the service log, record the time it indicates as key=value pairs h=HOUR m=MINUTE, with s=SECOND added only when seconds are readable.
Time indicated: h=10 m=59
